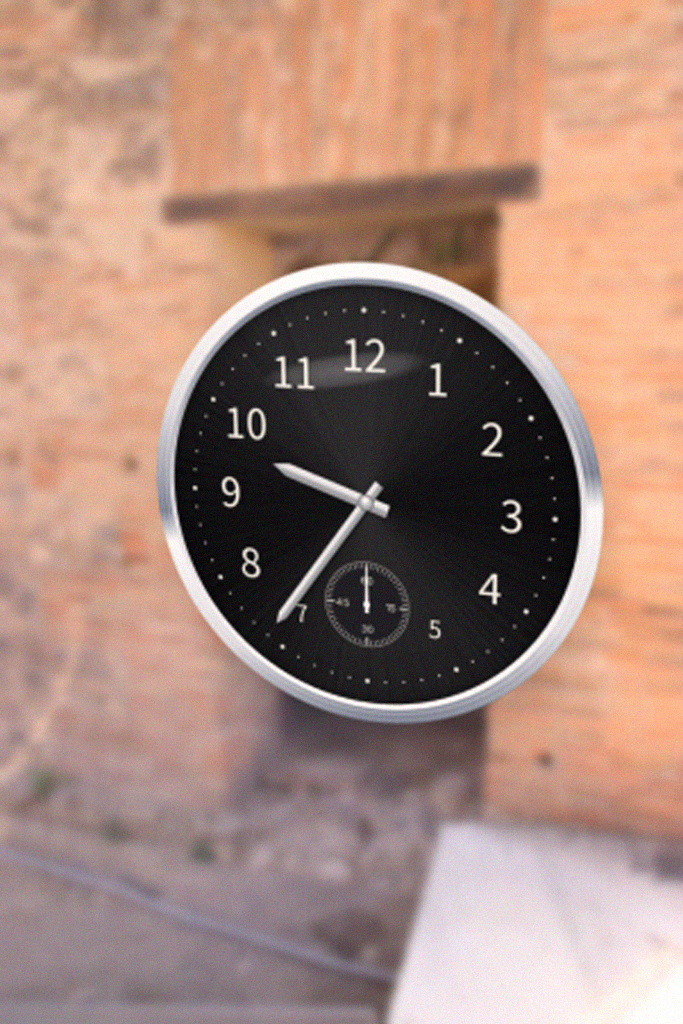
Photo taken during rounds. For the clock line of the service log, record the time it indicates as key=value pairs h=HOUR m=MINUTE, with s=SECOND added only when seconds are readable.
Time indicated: h=9 m=36
